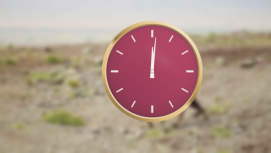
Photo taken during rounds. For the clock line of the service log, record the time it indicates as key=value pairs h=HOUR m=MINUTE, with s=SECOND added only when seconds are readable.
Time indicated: h=12 m=1
